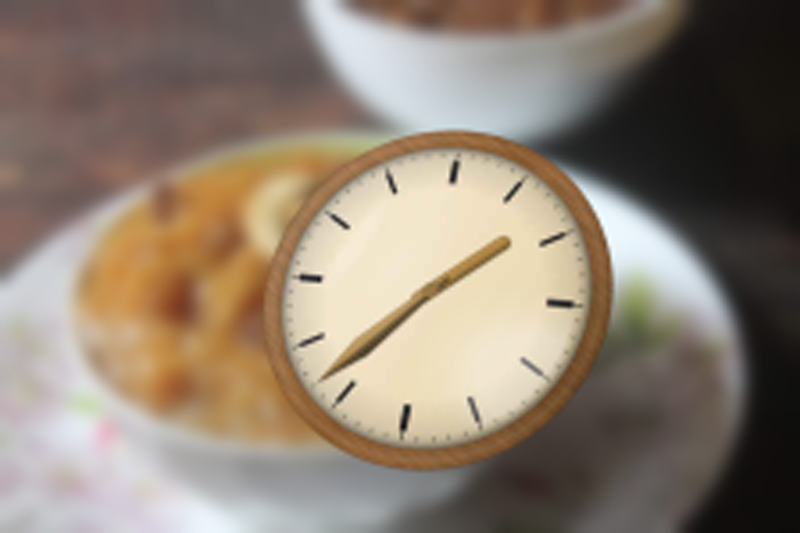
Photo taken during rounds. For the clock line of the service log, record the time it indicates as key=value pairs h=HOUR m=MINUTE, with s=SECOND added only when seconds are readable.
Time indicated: h=1 m=37
